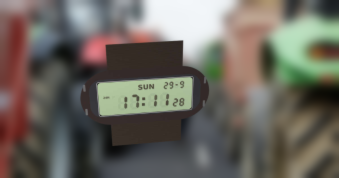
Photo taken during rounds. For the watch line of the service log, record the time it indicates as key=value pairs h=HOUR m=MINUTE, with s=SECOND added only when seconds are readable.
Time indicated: h=17 m=11 s=28
